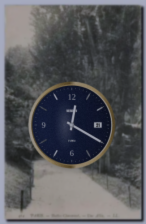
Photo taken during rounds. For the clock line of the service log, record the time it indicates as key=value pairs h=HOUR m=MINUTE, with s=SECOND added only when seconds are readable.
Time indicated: h=12 m=20
